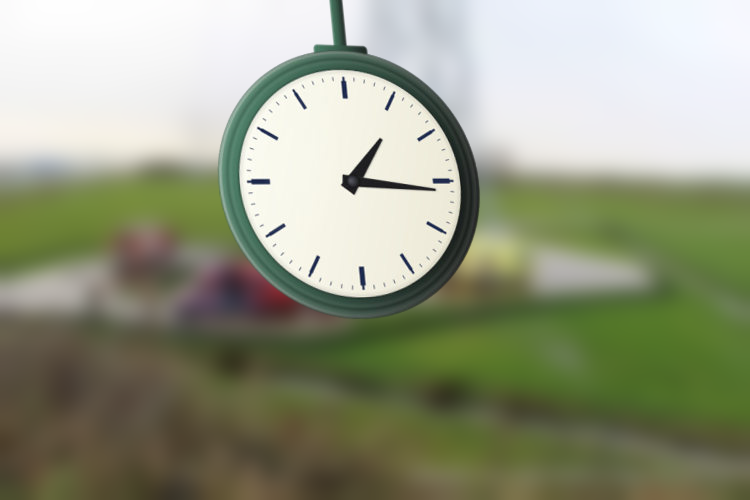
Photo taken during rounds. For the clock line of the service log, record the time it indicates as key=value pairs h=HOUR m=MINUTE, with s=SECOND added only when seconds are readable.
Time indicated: h=1 m=16
